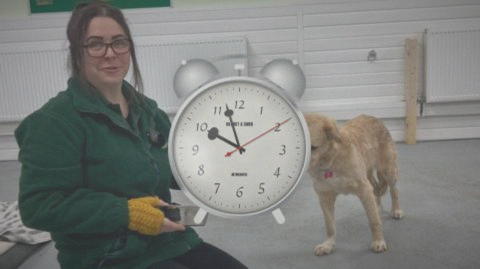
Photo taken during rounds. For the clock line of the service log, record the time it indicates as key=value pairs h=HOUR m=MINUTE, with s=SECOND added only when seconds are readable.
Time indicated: h=9 m=57 s=10
